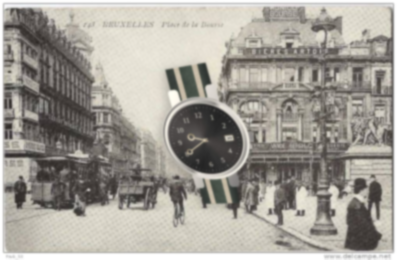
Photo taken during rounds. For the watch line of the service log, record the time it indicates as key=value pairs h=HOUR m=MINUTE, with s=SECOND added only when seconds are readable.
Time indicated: h=9 m=40
